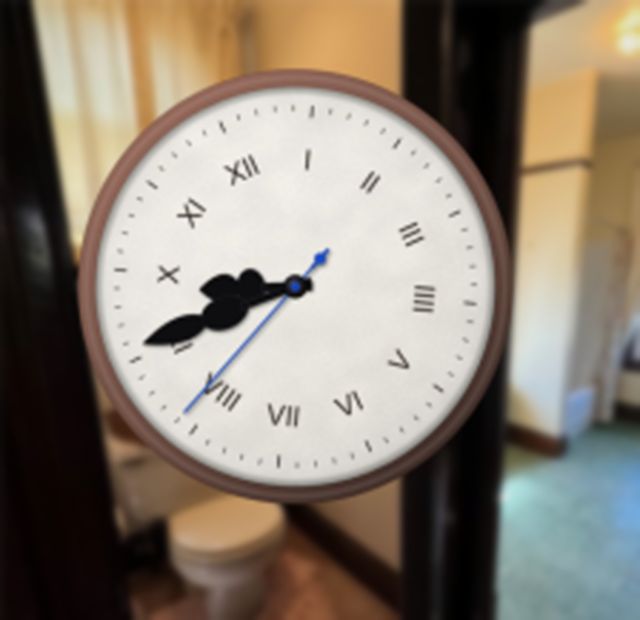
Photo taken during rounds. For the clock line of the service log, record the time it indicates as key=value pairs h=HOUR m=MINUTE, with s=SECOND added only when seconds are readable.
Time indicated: h=9 m=45 s=41
